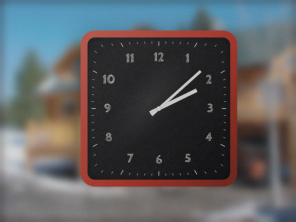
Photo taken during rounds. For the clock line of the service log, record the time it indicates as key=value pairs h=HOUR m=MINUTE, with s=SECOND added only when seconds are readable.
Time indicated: h=2 m=8
